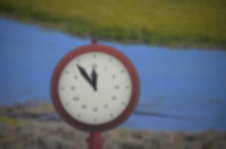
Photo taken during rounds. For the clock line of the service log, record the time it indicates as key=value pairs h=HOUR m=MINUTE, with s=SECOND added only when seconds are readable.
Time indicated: h=11 m=54
